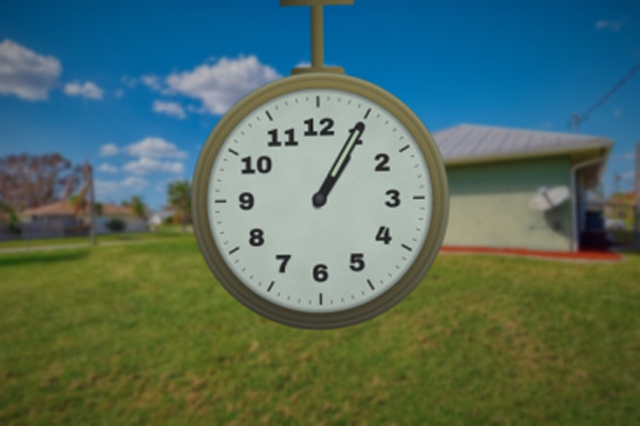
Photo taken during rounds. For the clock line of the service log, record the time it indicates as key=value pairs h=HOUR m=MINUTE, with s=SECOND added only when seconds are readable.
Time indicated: h=1 m=5
